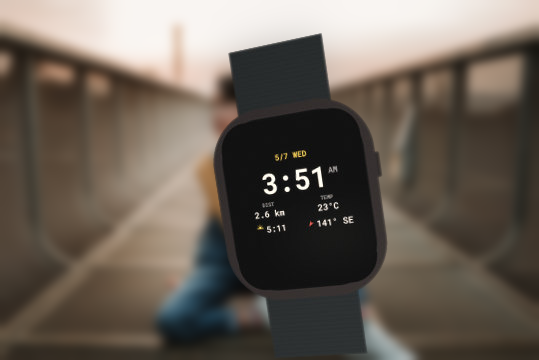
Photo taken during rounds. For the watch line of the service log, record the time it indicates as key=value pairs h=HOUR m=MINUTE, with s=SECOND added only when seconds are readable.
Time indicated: h=3 m=51
